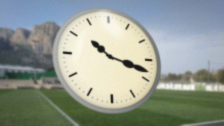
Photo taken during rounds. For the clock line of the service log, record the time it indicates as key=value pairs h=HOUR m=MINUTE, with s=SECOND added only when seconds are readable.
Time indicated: h=10 m=18
